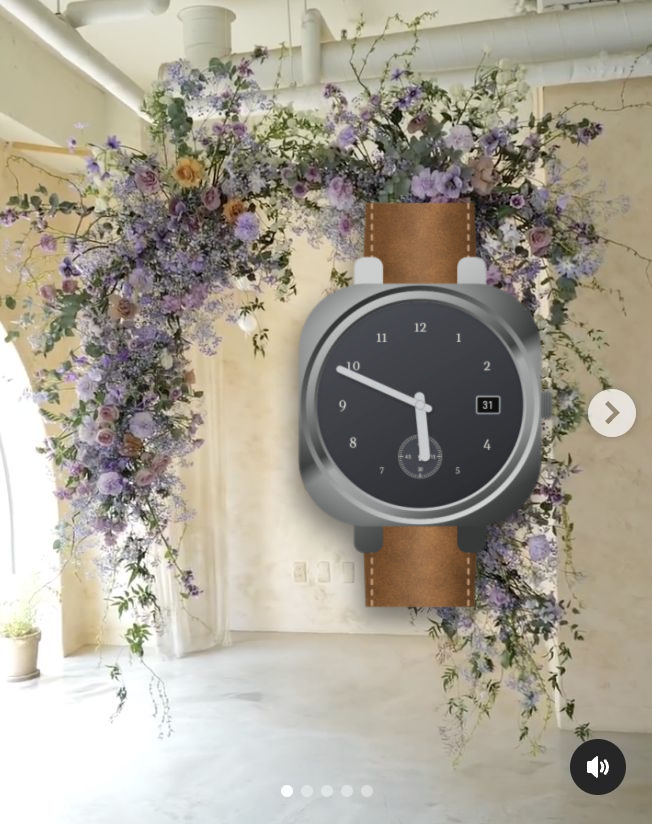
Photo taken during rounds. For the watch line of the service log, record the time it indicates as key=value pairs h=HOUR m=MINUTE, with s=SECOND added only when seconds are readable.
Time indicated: h=5 m=49
